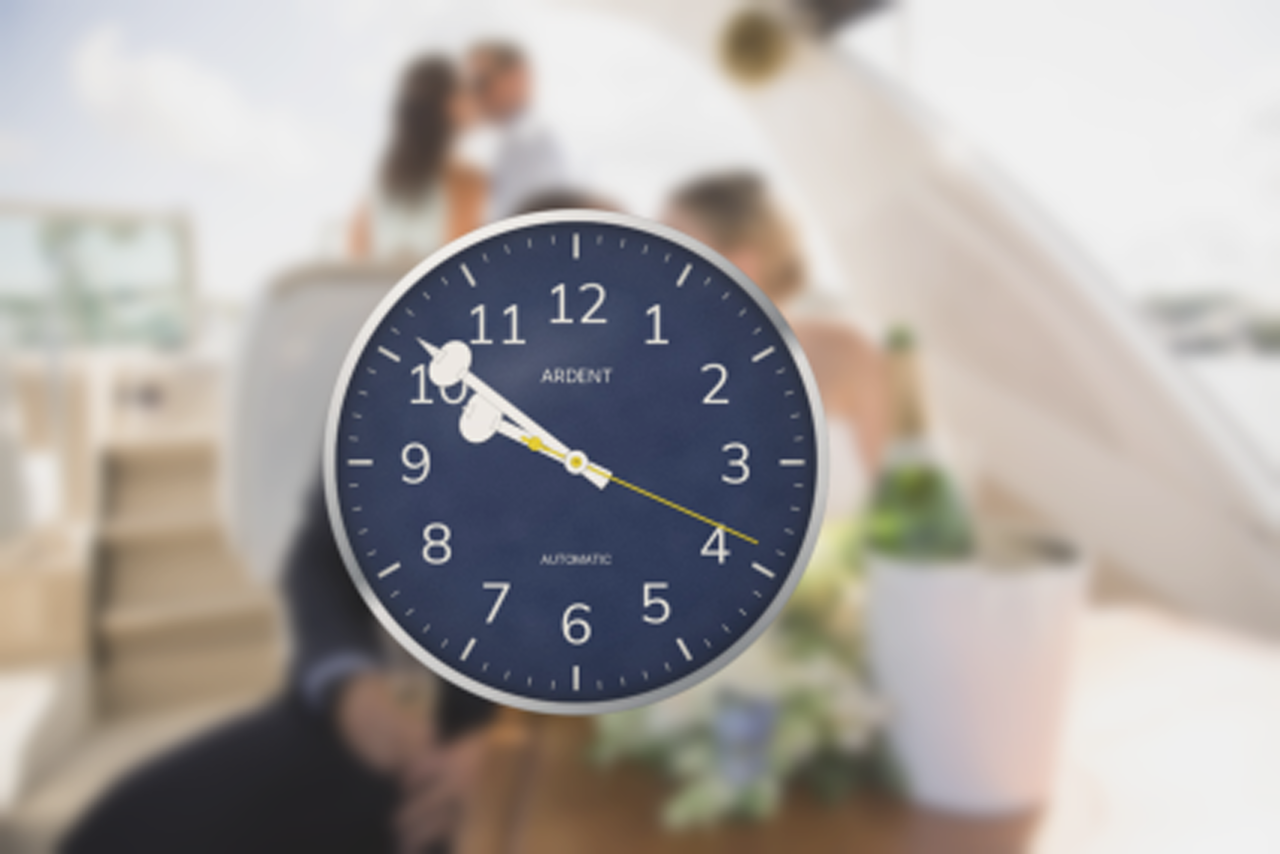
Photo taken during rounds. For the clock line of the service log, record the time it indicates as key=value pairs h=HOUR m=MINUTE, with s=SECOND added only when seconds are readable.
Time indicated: h=9 m=51 s=19
